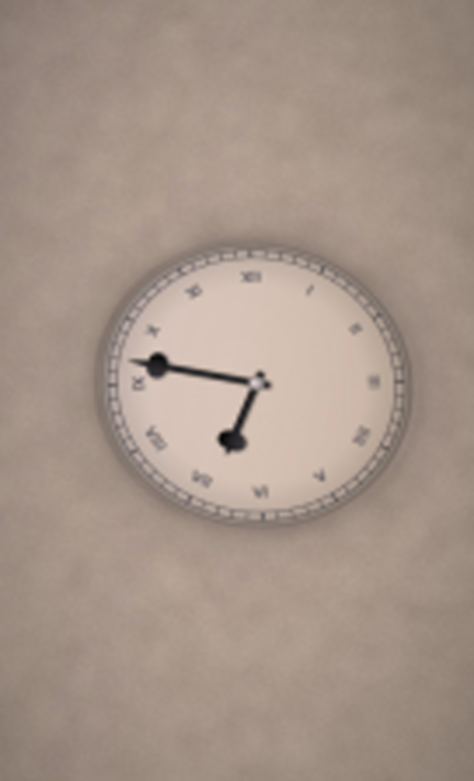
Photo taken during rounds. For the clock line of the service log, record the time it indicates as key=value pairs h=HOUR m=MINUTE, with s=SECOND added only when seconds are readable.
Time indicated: h=6 m=47
